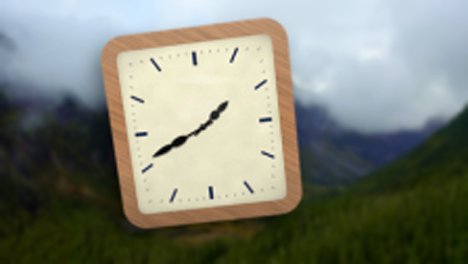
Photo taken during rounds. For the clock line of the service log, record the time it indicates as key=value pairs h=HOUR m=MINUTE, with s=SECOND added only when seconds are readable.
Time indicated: h=1 m=41
